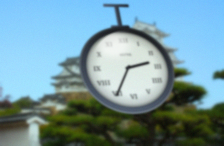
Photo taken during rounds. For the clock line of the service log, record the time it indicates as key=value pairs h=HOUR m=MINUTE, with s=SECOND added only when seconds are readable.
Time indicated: h=2 m=35
